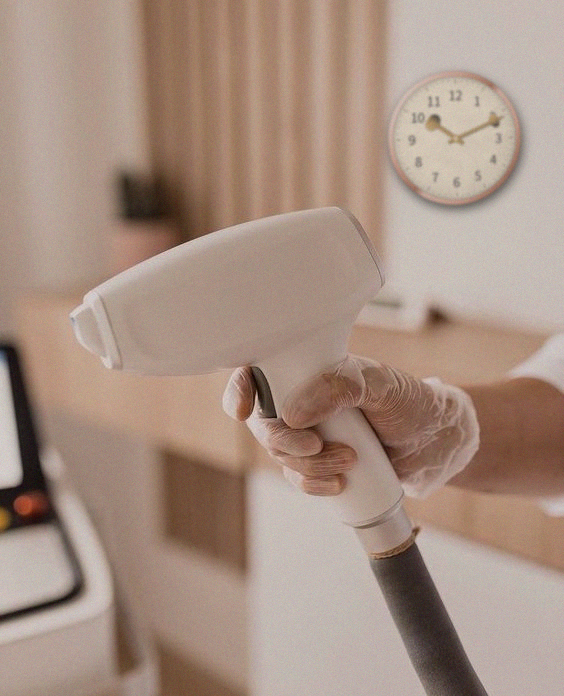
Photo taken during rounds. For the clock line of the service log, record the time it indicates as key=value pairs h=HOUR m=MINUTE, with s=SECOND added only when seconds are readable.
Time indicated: h=10 m=11
